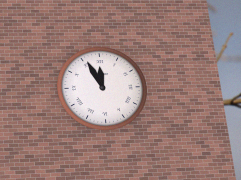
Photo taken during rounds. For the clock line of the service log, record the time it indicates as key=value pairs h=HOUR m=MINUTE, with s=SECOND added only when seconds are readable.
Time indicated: h=11 m=56
